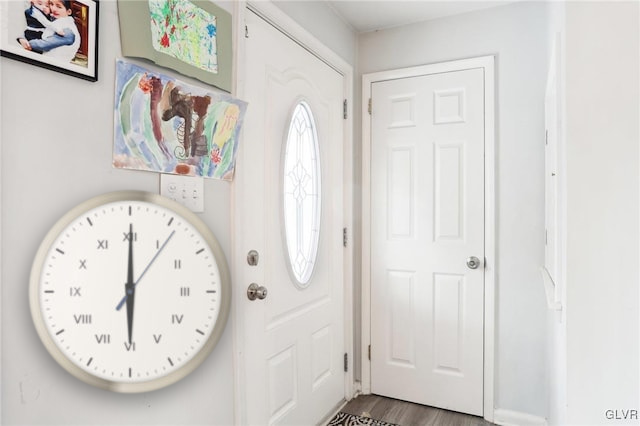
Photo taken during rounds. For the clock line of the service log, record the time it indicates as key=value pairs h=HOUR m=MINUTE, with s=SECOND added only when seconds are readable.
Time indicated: h=6 m=0 s=6
